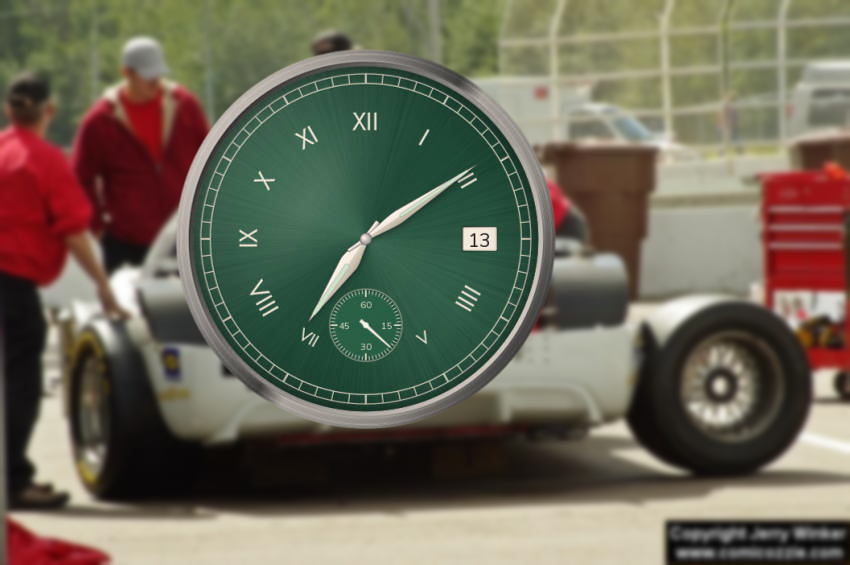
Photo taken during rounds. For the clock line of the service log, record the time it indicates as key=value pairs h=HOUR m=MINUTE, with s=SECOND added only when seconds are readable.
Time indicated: h=7 m=9 s=22
